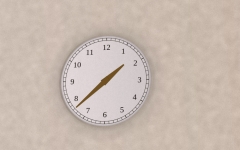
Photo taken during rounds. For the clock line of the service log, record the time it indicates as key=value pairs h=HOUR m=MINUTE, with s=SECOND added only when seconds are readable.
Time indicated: h=1 m=38
